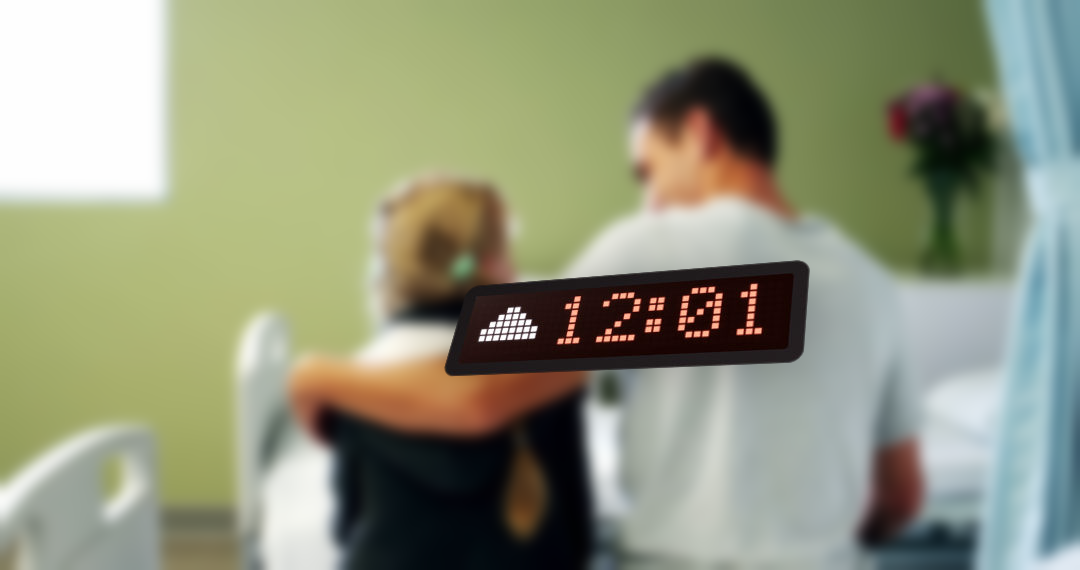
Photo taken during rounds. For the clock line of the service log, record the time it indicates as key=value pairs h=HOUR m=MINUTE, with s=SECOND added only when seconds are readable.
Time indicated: h=12 m=1
